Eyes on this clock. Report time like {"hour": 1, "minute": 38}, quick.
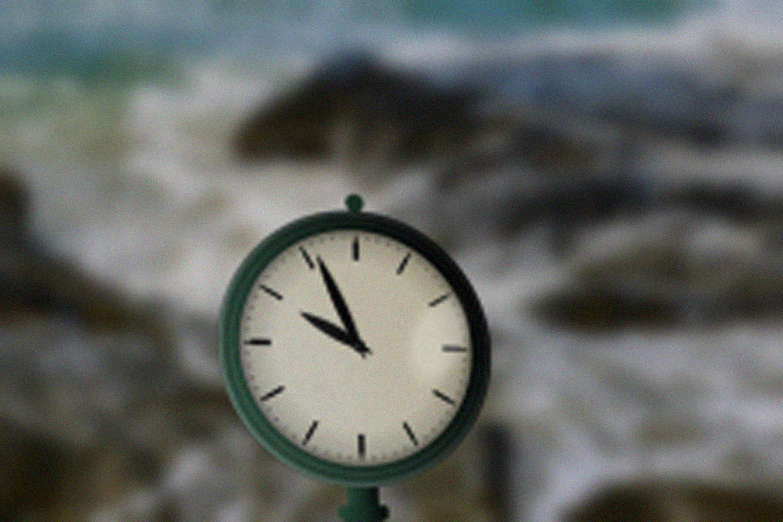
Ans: {"hour": 9, "minute": 56}
